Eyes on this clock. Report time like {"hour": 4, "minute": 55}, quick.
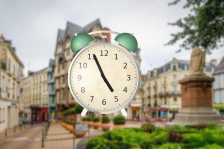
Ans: {"hour": 4, "minute": 56}
